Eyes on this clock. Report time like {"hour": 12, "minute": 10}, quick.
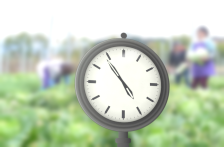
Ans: {"hour": 4, "minute": 54}
